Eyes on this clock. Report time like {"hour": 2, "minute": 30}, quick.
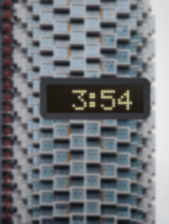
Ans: {"hour": 3, "minute": 54}
